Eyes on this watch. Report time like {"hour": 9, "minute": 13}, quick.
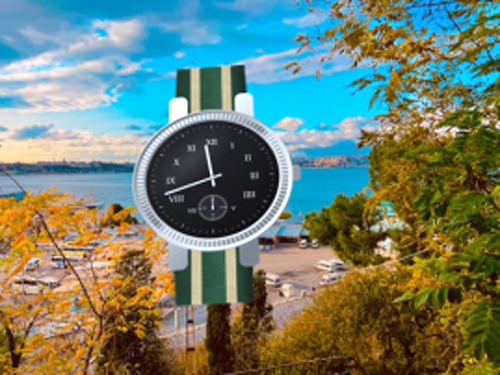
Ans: {"hour": 11, "minute": 42}
